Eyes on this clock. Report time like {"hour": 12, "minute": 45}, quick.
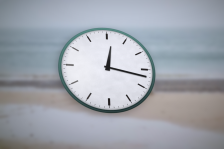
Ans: {"hour": 12, "minute": 17}
